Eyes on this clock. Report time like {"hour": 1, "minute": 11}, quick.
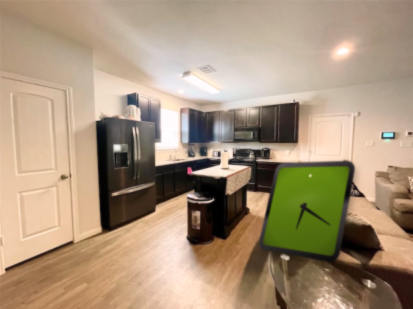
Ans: {"hour": 6, "minute": 19}
